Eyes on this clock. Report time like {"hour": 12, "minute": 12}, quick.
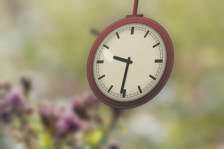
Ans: {"hour": 9, "minute": 31}
